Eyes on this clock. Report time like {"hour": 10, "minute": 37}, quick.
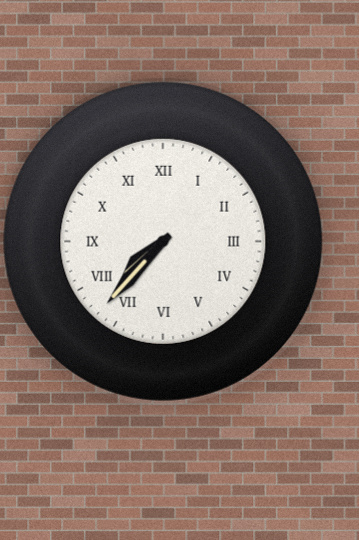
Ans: {"hour": 7, "minute": 37}
